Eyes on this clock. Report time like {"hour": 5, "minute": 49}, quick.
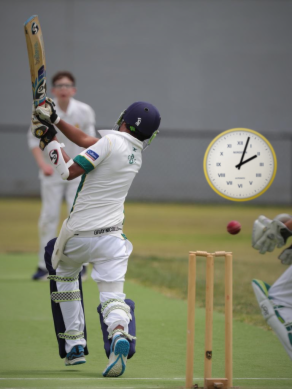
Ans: {"hour": 2, "minute": 3}
